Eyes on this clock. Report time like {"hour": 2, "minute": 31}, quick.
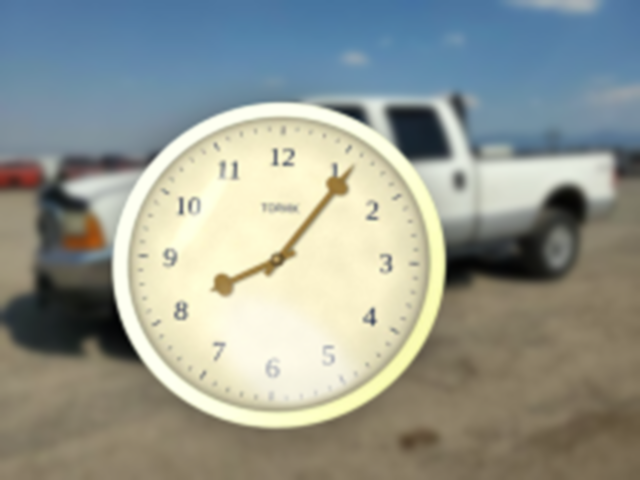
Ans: {"hour": 8, "minute": 6}
